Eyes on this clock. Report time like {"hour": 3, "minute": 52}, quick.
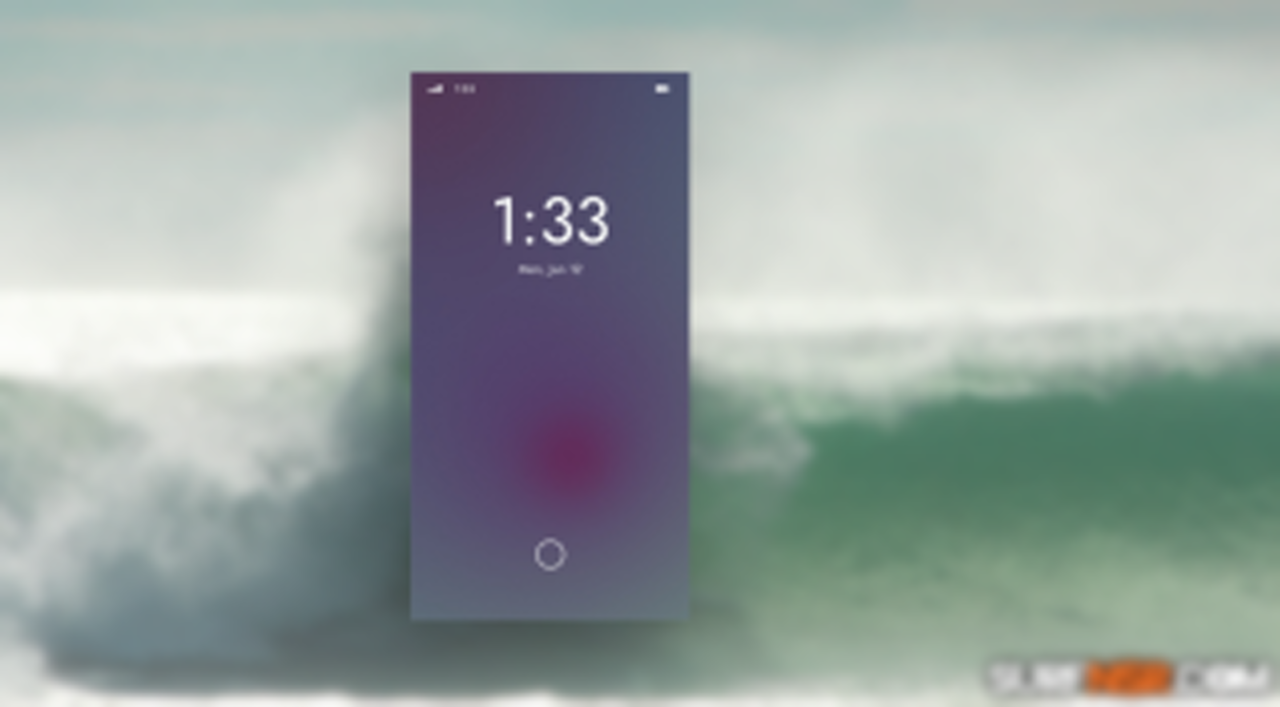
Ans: {"hour": 1, "minute": 33}
